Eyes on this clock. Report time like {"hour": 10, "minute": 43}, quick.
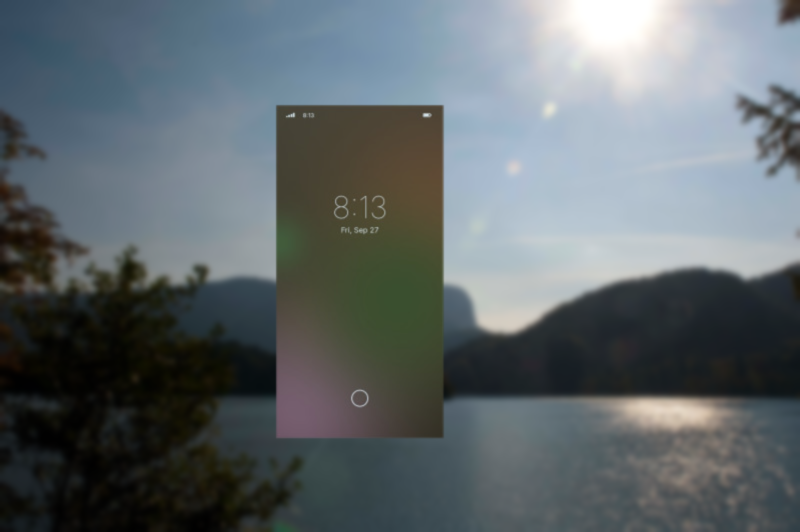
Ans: {"hour": 8, "minute": 13}
